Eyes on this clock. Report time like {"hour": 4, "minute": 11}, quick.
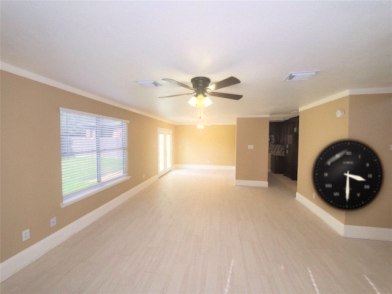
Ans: {"hour": 3, "minute": 30}
